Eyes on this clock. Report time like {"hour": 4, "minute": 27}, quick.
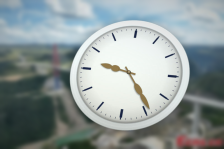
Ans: {"hour": 9, "minute": 24}
